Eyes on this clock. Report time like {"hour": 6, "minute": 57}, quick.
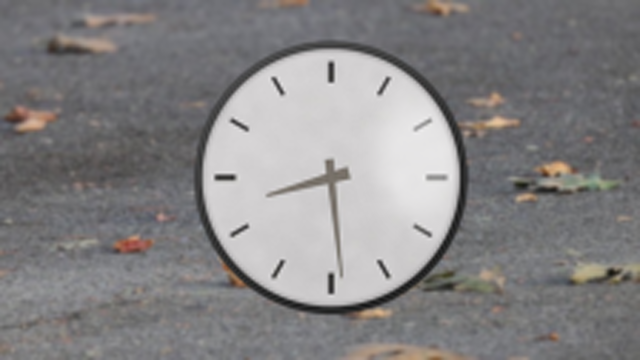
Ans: {"hour": 8, "minute": 29}
